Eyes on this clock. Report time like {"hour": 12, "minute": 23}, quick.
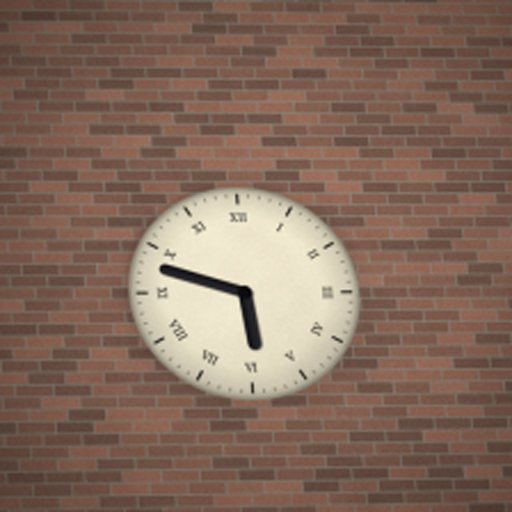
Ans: {"hour": 5, "minute": 48}
